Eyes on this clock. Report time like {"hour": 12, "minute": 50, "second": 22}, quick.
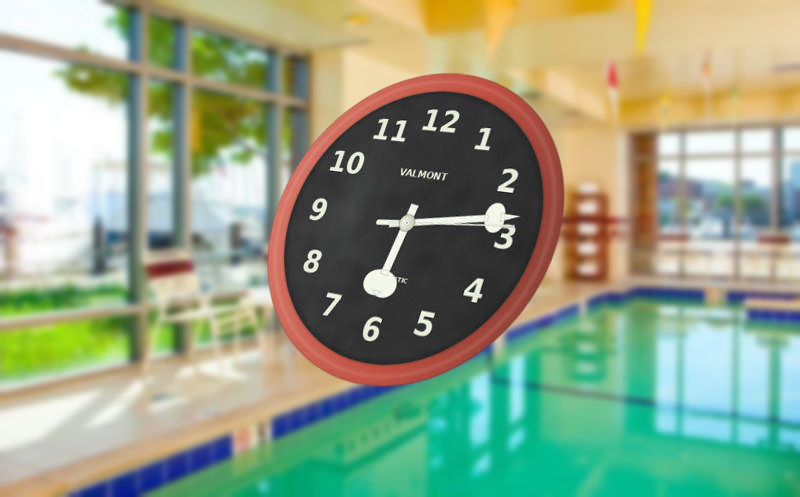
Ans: {"hour": 6, "minute": 13, "second": 14}
